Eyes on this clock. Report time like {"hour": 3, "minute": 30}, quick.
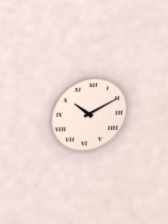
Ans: {"hour": 10, "minute": 10}
